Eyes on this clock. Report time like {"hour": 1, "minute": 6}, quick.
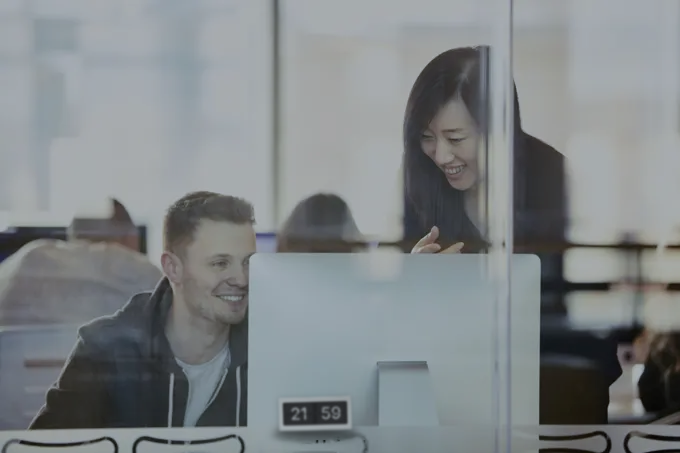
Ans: {"hour": 21, "minute": 59}
